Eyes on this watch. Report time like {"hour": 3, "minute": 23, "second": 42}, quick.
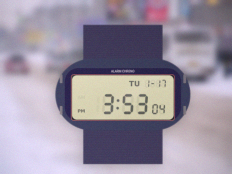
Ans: {"hour": 3, "minute": 53, "second": 4}
